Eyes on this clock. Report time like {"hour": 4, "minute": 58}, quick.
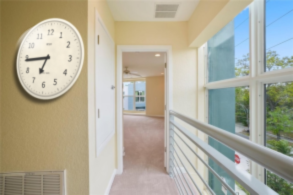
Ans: {"hour": 6, "minute": 44}
